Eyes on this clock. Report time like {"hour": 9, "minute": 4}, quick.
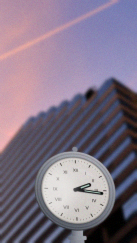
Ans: {"hour": 2, "minute": 16}
